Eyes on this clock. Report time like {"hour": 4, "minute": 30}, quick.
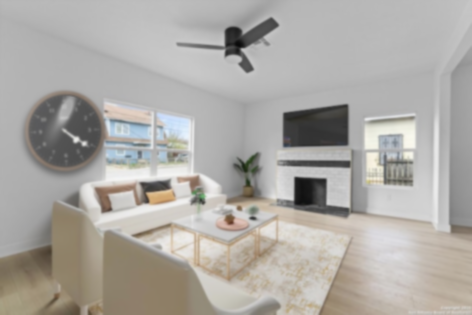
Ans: {"hour": 4, "minute": 21}
